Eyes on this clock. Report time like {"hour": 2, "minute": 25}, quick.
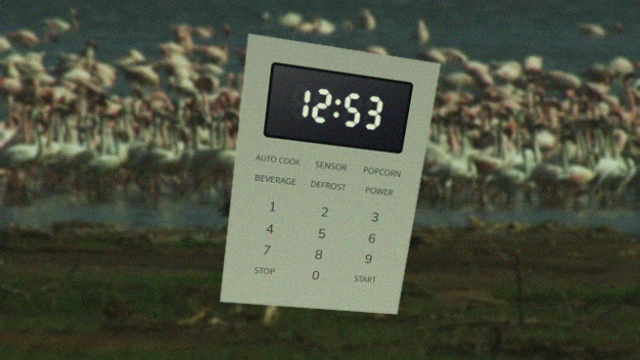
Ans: {"hour": 12, "minute": 53}
